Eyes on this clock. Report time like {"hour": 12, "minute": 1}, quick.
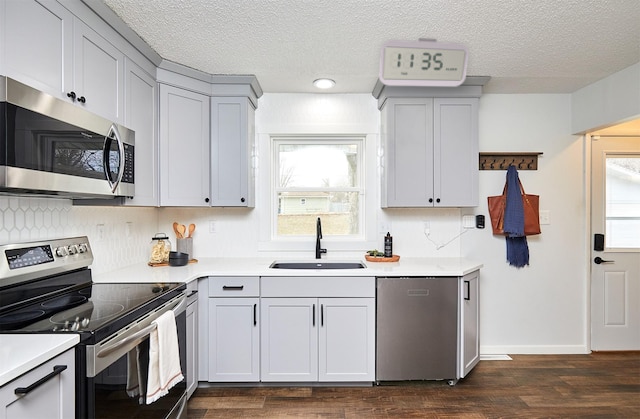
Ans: {"hour": 11, "minute": 35}
